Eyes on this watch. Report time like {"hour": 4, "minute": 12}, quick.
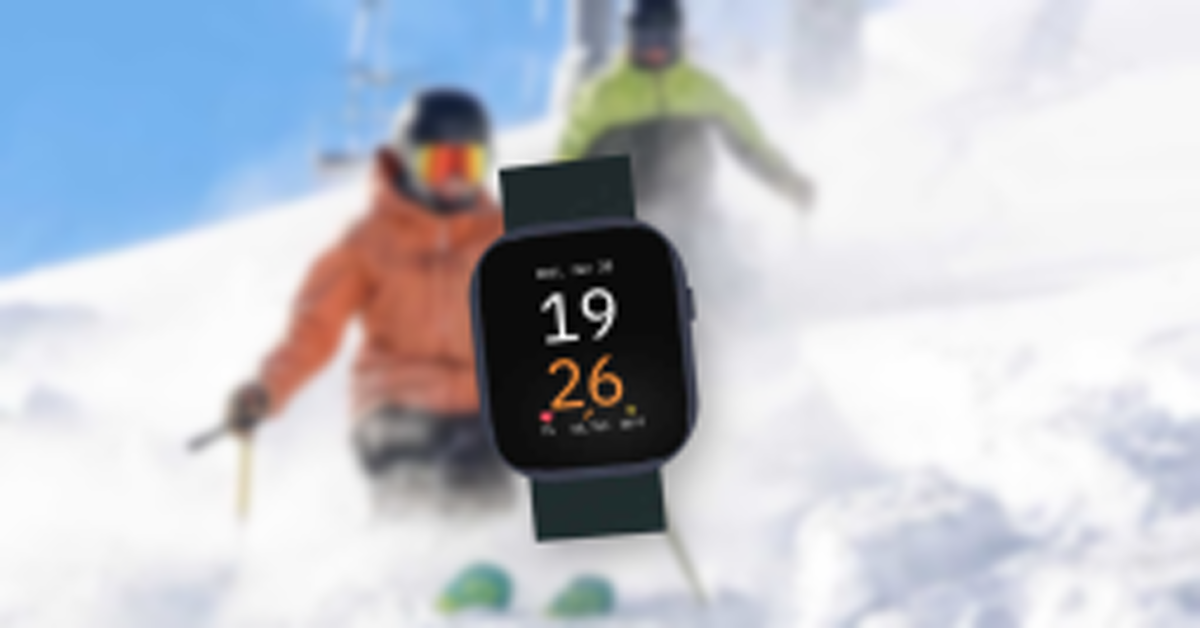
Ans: {"hour": 19, "minute": 26}
